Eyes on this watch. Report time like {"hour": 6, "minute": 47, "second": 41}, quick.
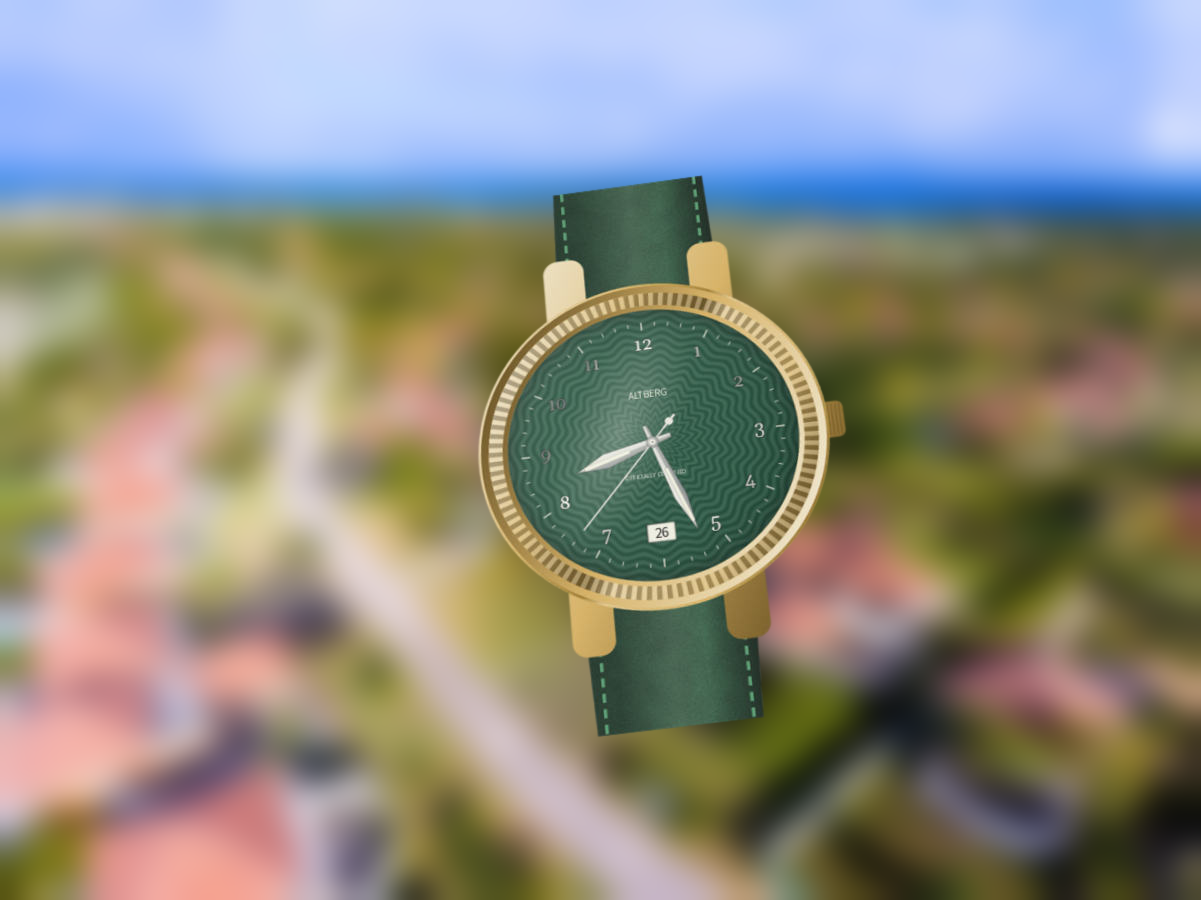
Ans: {"hour": 8, "minute": 26, "second": 37}
